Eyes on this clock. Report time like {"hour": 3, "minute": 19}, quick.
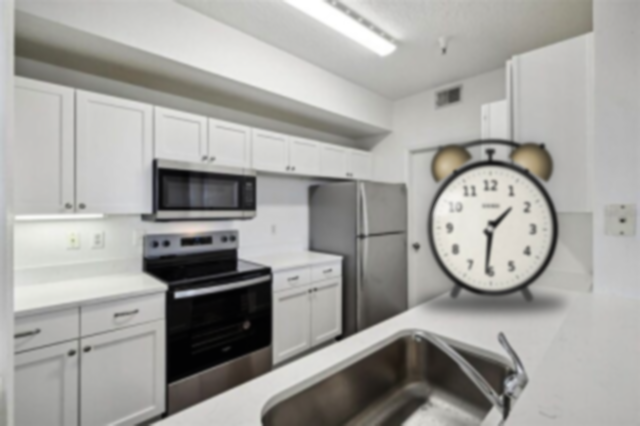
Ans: {"hour": 1, "minute": 31}
